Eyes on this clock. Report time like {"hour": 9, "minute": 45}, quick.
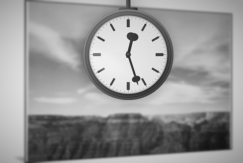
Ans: {"hour": 12, "minute": 27}
